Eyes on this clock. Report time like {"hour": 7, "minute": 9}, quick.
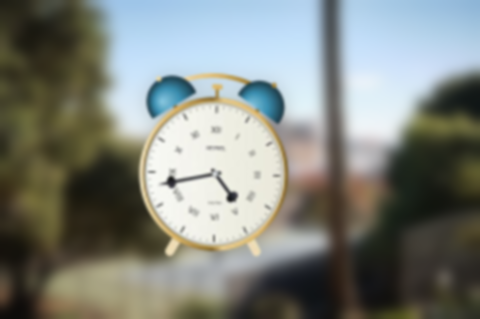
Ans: {"hour": 4, "minute": 43}
